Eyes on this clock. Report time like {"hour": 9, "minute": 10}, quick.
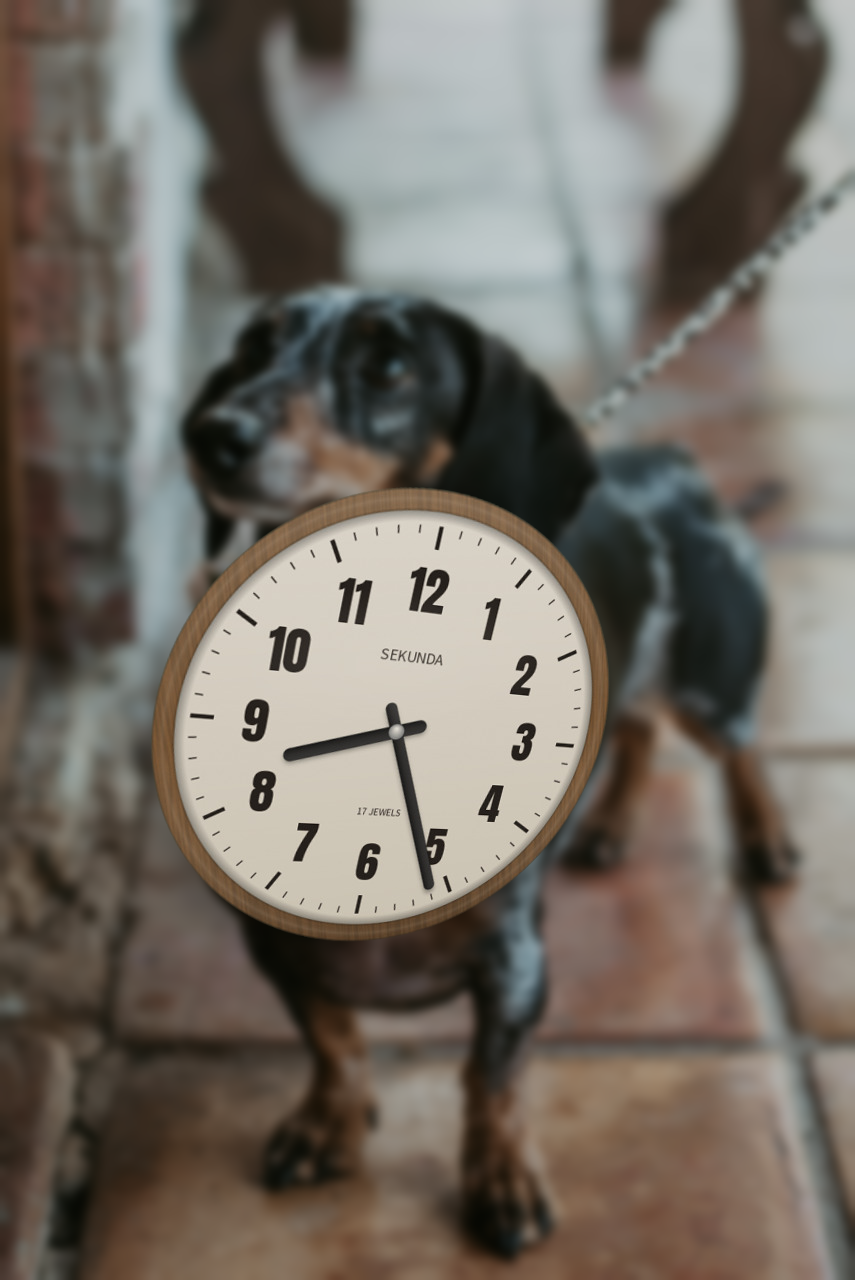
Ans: {"hour": 8, "minute": 26}
